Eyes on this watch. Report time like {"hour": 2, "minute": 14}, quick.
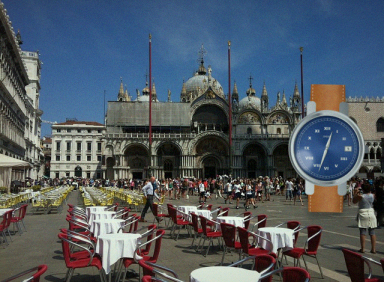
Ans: {"hour": 12, "minute": 33}
